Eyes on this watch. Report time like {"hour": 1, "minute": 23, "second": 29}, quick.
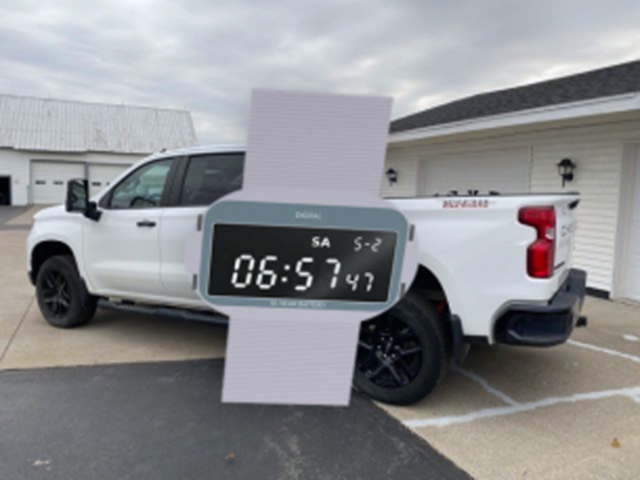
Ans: {"hour": 6, "minute": 57, "second": 47}
